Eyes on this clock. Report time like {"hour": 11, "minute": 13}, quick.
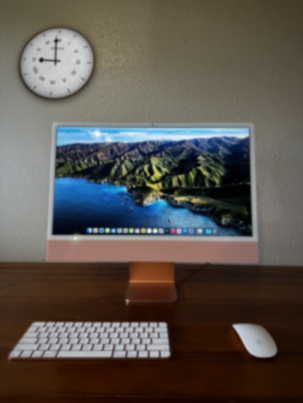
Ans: {"hour": 8, "minute": 59}
